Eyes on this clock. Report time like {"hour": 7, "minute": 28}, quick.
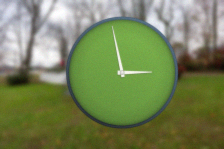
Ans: {"hour": 2, "minute": 58}
